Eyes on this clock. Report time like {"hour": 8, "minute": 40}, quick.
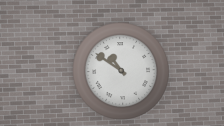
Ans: {"hour": 10, "minute": 51}
